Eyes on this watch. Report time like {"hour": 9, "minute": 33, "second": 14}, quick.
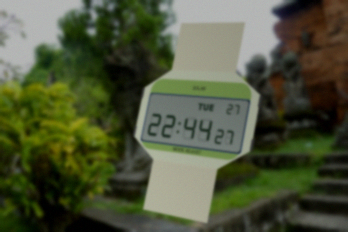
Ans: {"hour": 22, "minute": 44, "second": 27}
